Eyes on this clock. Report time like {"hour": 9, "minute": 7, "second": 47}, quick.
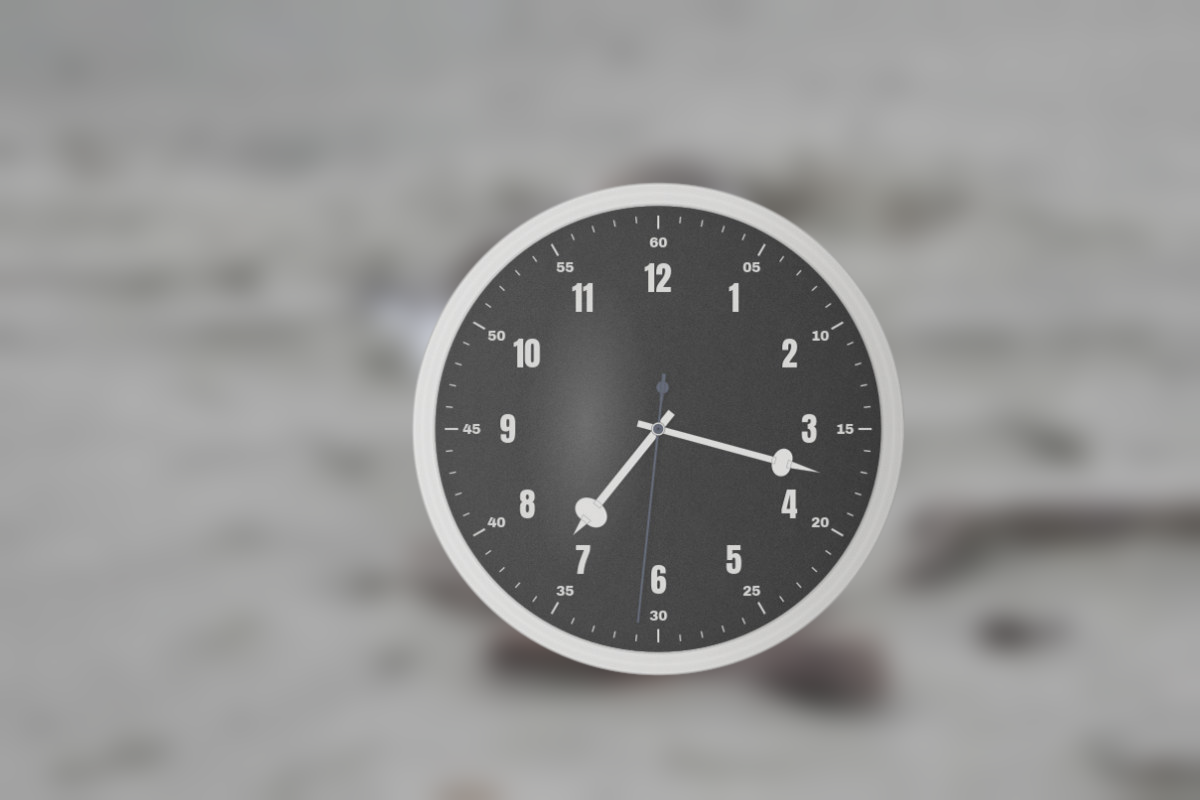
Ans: {"hour": 7, "minute": 17, "second": 31}
